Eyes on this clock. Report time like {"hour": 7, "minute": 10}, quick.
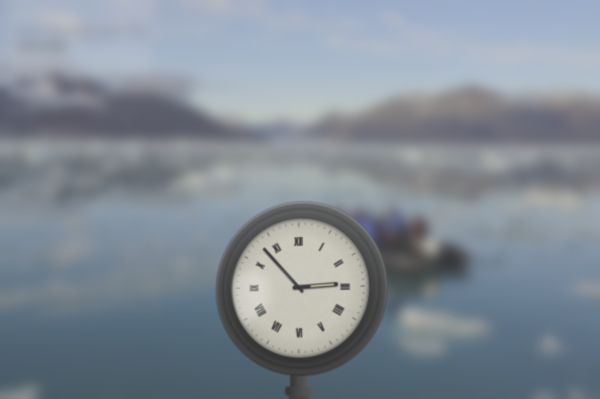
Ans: {"hour": 2, "minute": 53}
